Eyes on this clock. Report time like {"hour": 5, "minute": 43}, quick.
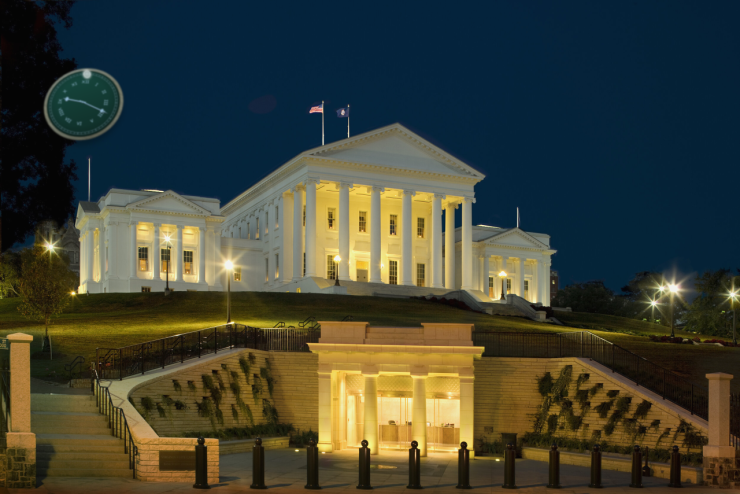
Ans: {"hour": 9, "minute": 19}
